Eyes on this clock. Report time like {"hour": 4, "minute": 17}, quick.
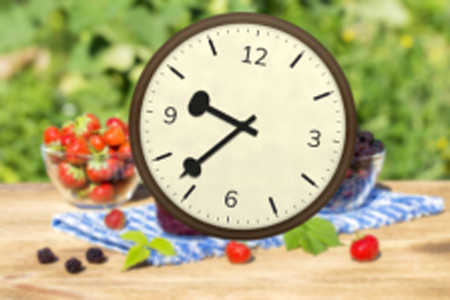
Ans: {"hour": 9, "minute": 37}
